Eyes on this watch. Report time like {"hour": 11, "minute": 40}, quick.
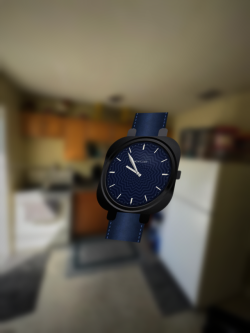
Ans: {"hour": 9, "minute": 54}
